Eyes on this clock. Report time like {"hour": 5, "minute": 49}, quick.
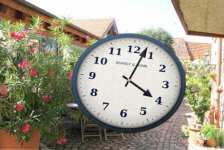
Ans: {"hour": 4, "minute": 3}
